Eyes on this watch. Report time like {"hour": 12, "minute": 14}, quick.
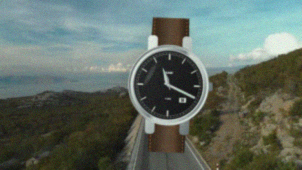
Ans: {"hour": 11, "minute": 19}
